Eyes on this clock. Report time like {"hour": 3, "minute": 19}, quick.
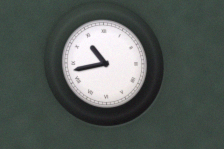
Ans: {"hour": 10, "minute": 43}
